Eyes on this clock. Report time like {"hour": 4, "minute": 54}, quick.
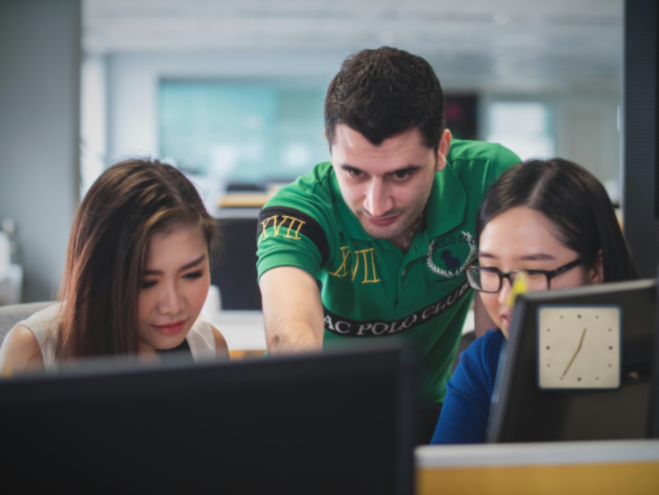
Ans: {"hour": 12, "minute": 35}
